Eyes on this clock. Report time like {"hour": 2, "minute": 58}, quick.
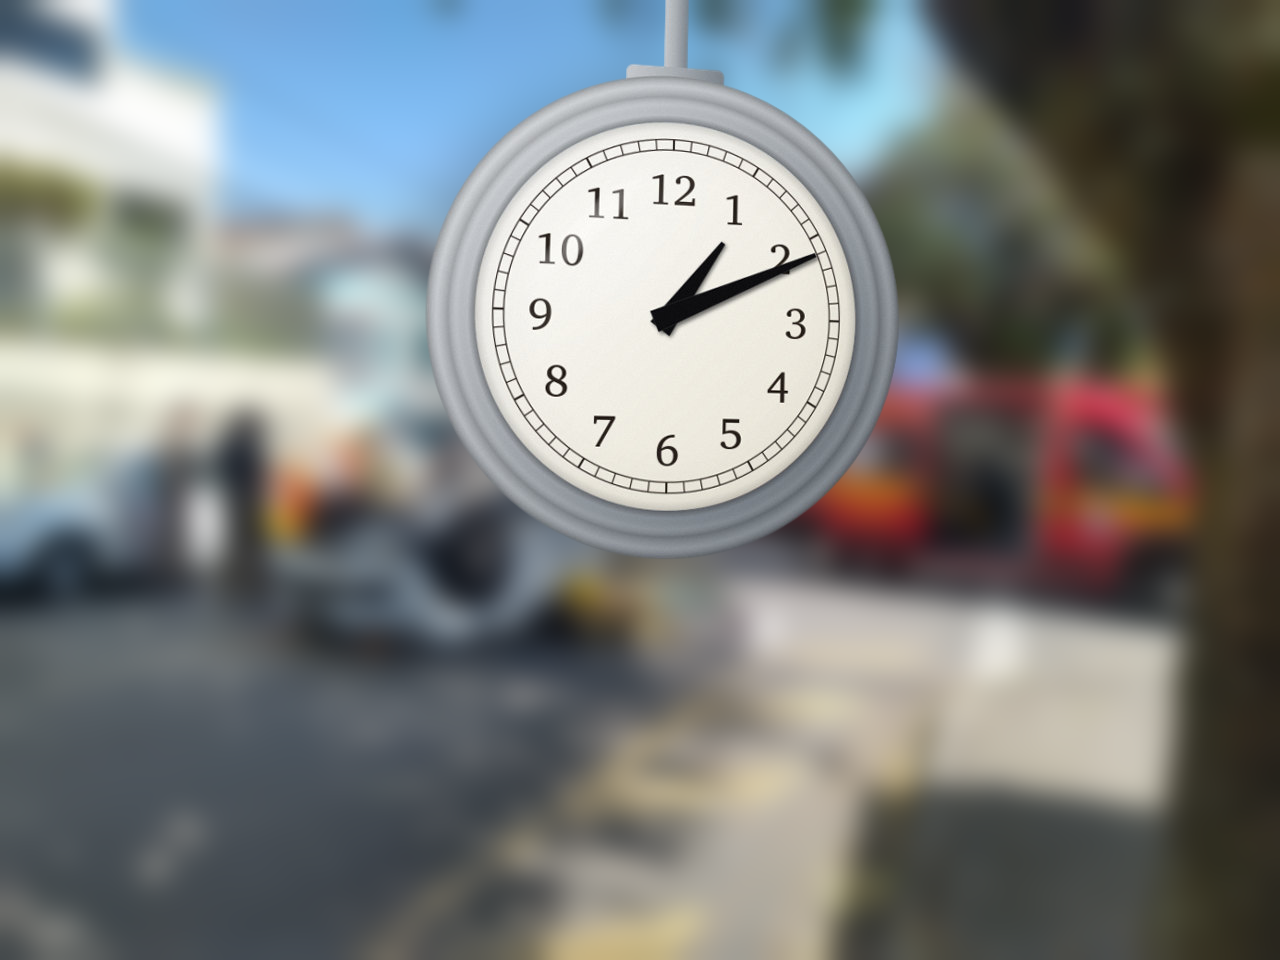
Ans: {"hour": 1, "minute": 11}
